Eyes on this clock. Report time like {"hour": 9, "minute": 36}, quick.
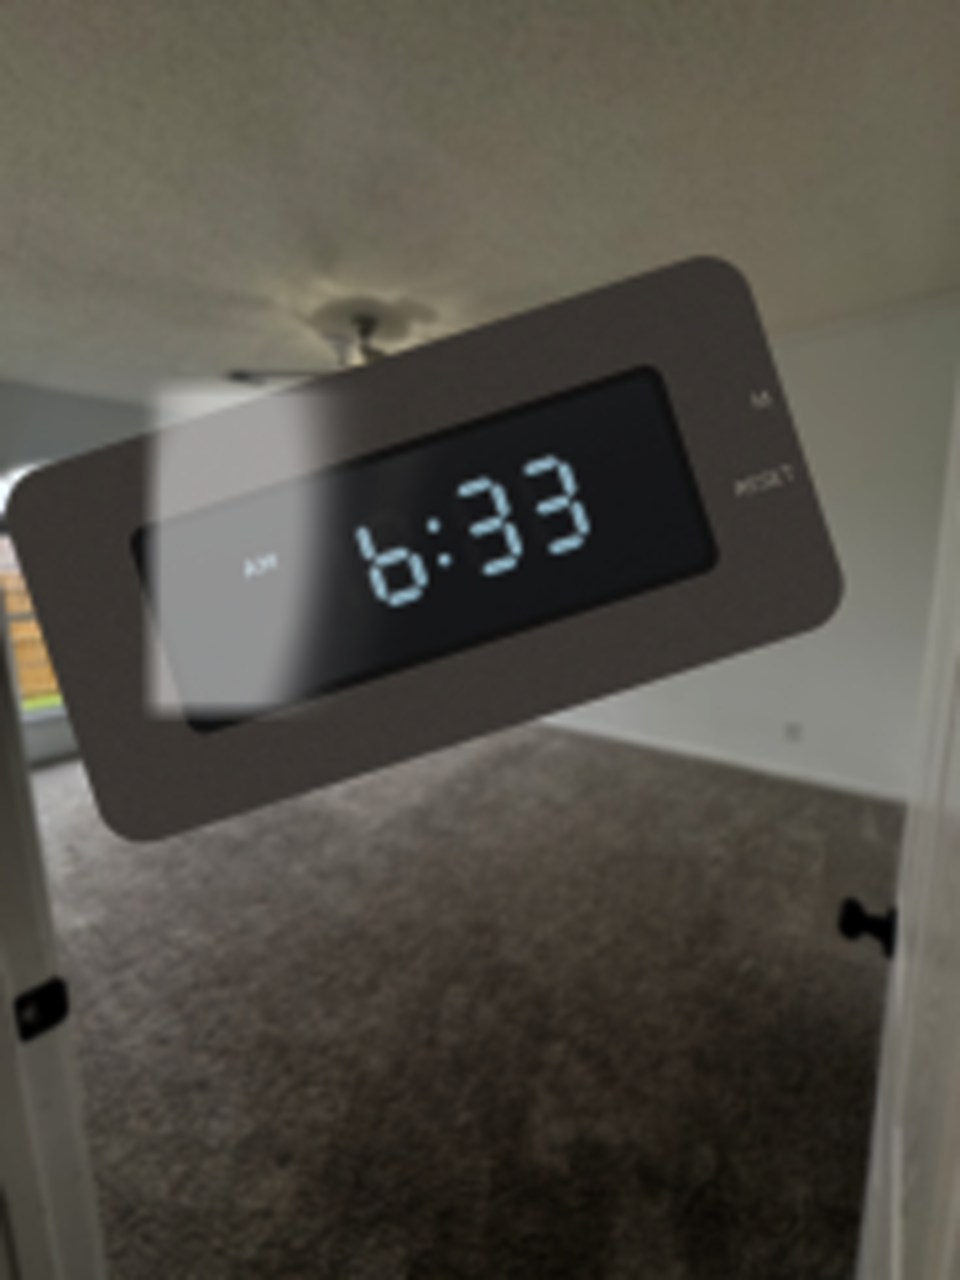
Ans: {"hour": 6, "minute": 33}
